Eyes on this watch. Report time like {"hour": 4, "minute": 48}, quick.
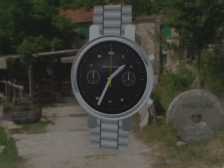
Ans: {"hour": 1, "minute": 34}
